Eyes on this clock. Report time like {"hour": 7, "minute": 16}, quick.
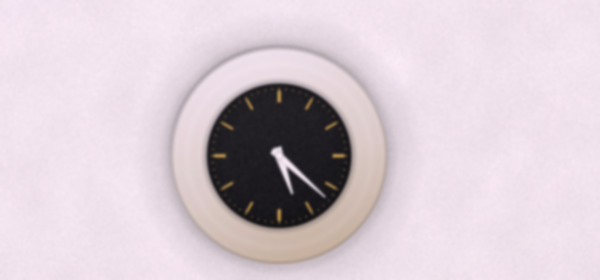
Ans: {"hour": 5, "minute": 22}
